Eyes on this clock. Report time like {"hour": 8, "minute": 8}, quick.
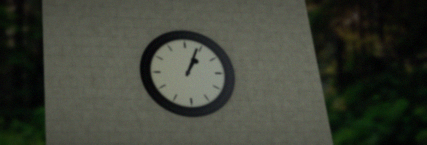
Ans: {"hour": 1, "minute": 4}
